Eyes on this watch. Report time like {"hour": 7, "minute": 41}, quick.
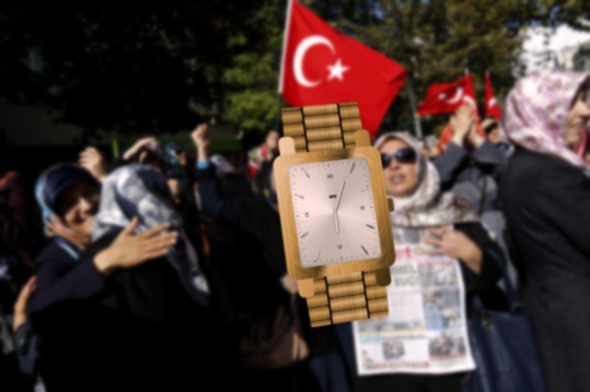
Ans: {"hour": 6, "minute": 4}
